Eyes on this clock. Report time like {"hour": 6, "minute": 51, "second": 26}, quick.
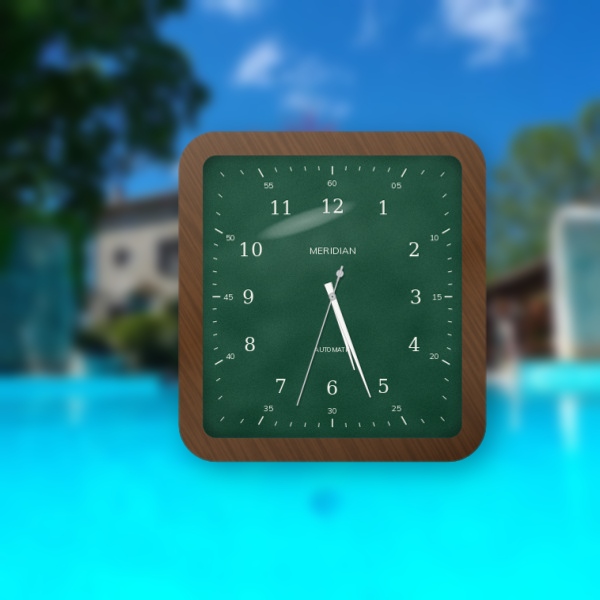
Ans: {"hour": 5, "minute": 26, "second": 33}
